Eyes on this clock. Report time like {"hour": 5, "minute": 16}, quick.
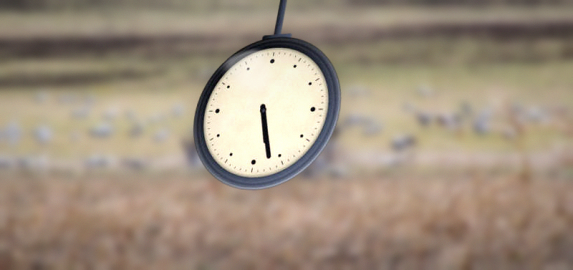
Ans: {"hour": 5, "minute": 27}
